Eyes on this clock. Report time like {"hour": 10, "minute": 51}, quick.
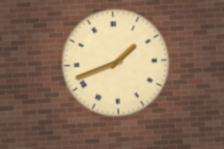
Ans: {"hour": 1, "minute": 42}
